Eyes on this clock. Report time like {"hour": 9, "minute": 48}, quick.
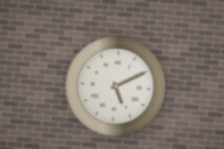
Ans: {"hour": 5, "minute": 10}
